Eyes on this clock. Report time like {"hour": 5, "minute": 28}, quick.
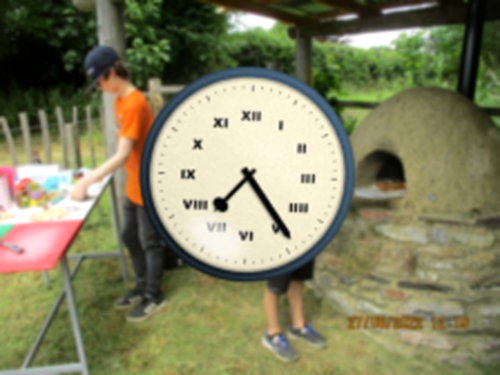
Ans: {"hour": 7, "minute": 24}
